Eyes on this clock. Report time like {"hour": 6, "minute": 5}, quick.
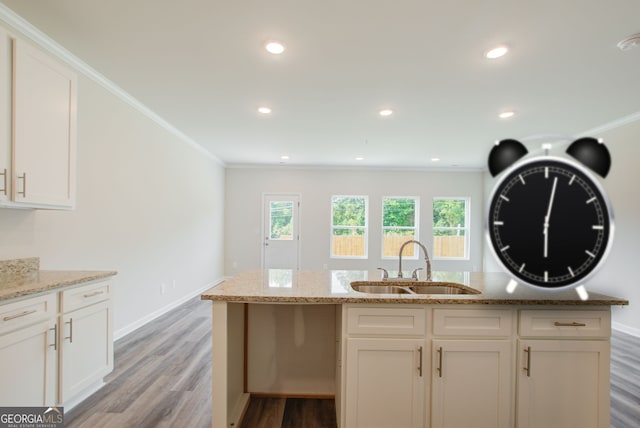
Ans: {"hour": 6, "minute": 2}
